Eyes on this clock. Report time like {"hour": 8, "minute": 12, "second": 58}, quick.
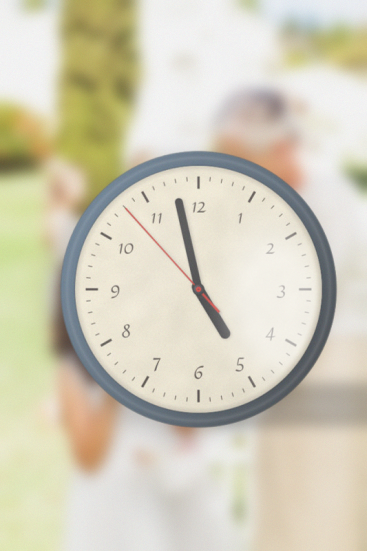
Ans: {"hour": 4, "minute": 57, "second": 53}
